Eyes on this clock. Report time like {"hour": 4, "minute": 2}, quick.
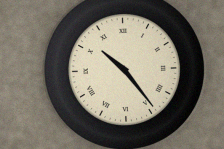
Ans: {"hour": 10, "minute": 24}
